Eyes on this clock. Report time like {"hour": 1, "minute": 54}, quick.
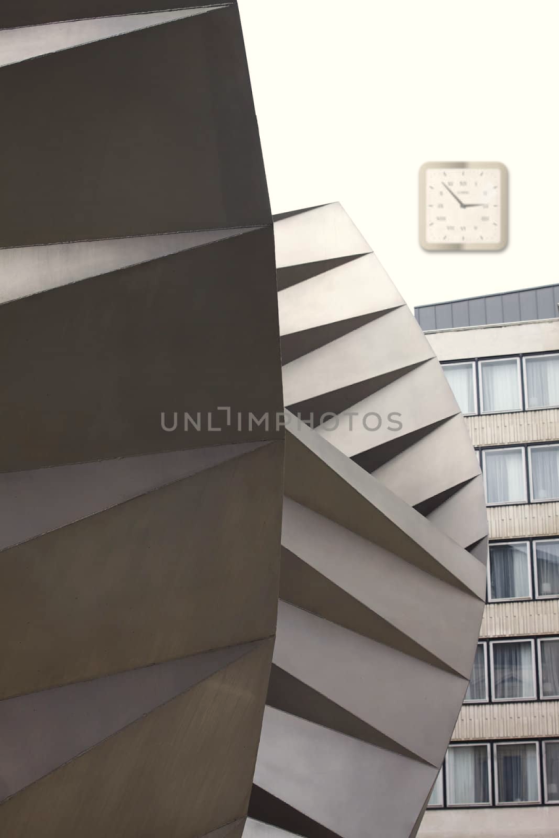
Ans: {"hour": 2, "minute": 53}
